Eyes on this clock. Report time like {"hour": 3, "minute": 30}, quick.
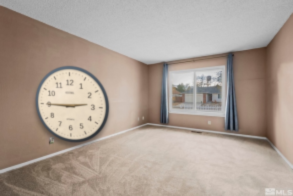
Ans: {"hour": 2, "minute": 45}
